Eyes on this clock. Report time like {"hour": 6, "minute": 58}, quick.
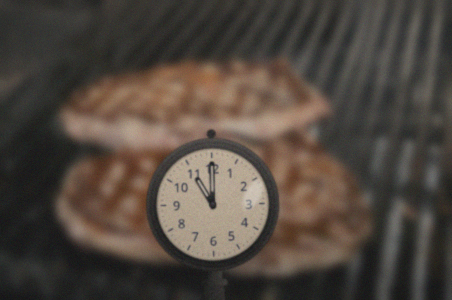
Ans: {"hour": 11, "minute": 0}
